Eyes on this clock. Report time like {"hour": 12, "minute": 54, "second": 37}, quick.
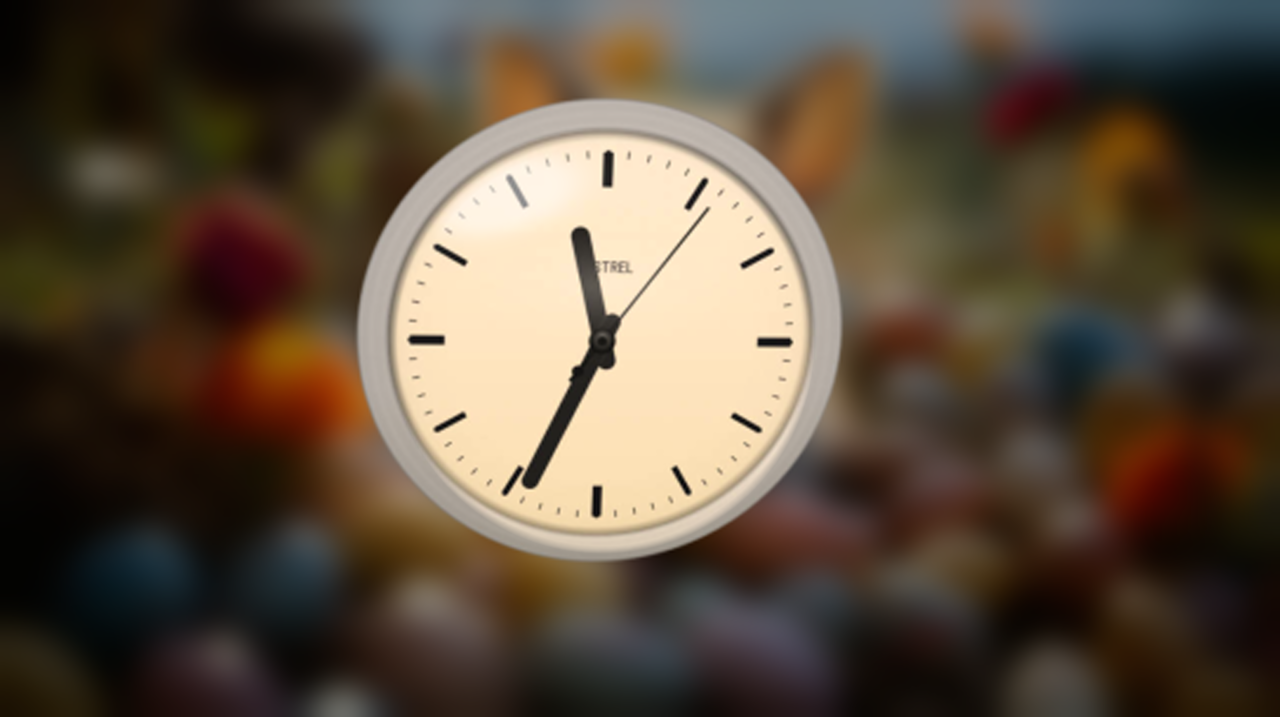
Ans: {"hour": 11, "minute": 34, "second": 6}
